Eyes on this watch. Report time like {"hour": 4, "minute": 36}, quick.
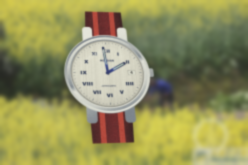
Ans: {"hour": 1, "minute": 59}
